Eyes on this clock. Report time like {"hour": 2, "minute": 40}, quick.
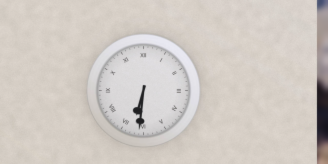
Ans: {"hour": 6, "minute": 31}
